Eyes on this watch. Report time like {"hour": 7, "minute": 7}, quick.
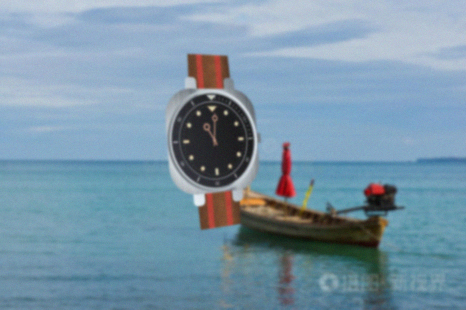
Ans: {"hour": 11, "minute": 1}
